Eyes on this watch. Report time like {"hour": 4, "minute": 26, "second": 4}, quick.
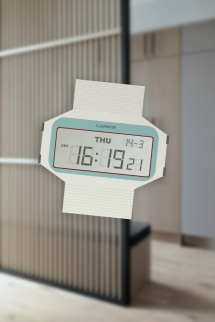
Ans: {"hour": 16, "minute": 19, "second": 21}
